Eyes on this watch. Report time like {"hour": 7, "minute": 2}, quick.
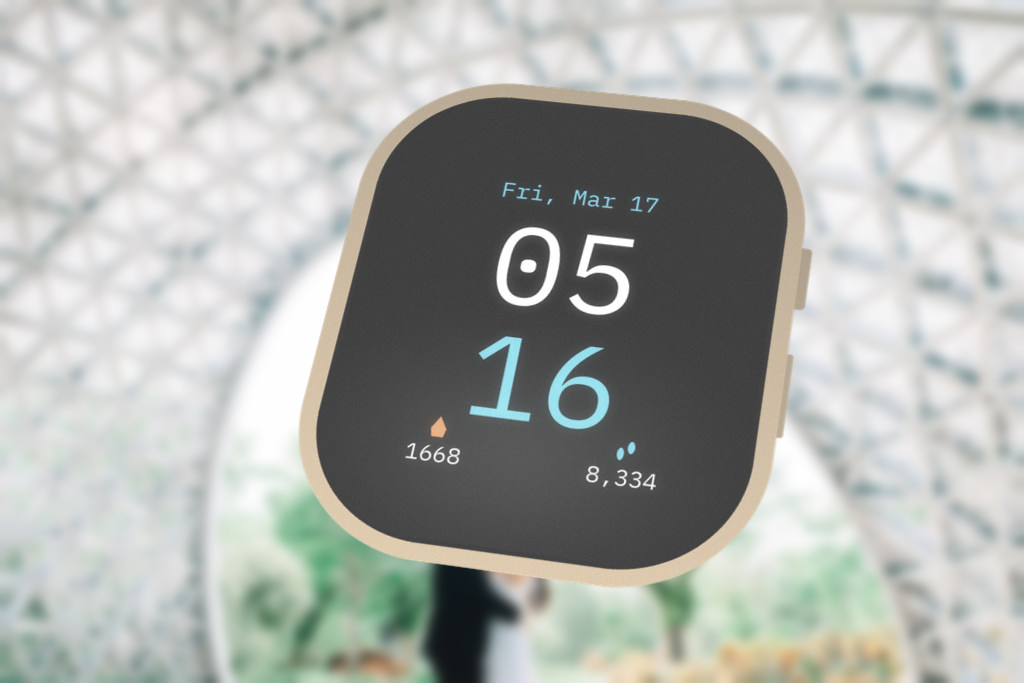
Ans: {"hour": 5, "minute": 16}
